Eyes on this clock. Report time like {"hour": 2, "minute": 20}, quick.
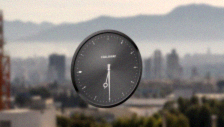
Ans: {"hour": 6, "minute": 30}
